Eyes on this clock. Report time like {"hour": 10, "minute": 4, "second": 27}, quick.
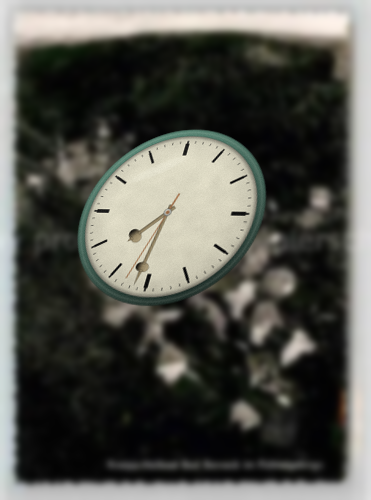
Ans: {"hour": 7, "minute": 31, "second": 33}
